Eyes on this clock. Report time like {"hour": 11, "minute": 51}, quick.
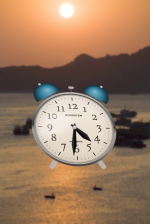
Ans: {"hour": 4, "minute": 31}
